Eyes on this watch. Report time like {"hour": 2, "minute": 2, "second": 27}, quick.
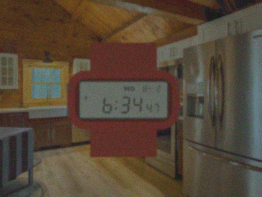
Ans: {"hour": 6, "minute": 34, "second": 47}
